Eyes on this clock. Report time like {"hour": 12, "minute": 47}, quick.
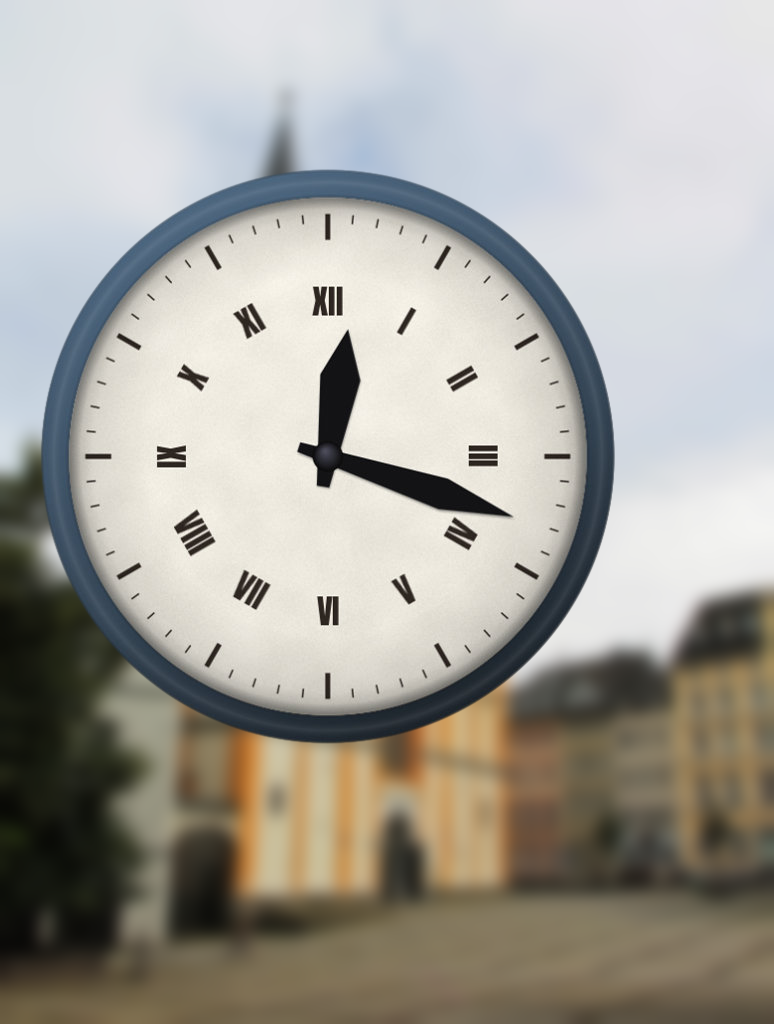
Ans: {"hour": 12, "minute": 18}
